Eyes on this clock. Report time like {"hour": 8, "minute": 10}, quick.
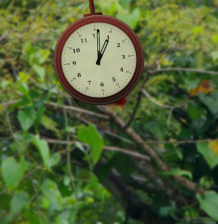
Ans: {"hour": 1, "minute": 1}
